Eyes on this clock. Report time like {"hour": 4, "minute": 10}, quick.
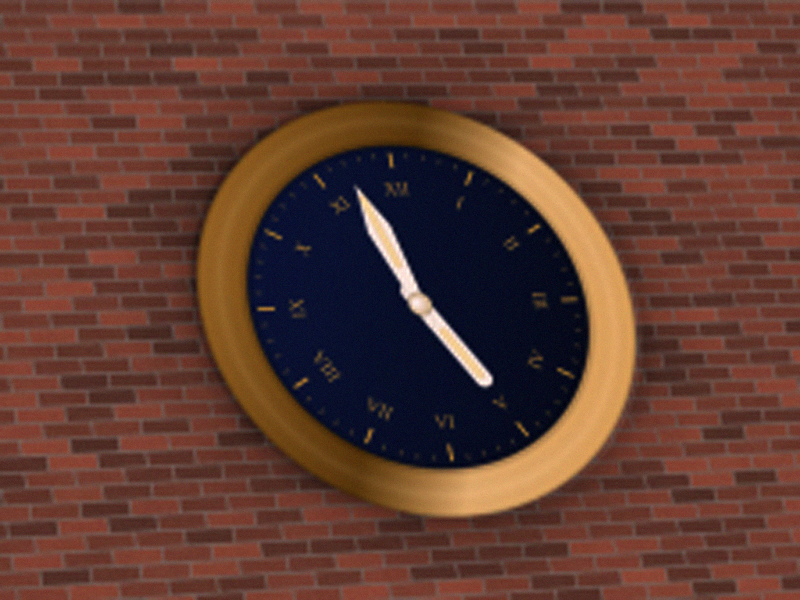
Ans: {"hour": 4, "minute": 57}
